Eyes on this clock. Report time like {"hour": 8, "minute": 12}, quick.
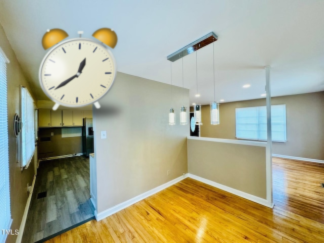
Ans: {"hour": 12, "minute": 39}
